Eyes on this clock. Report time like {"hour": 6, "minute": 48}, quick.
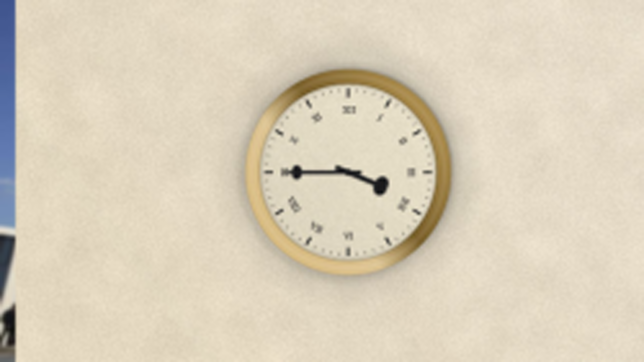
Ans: {"hour": 3, "minute": 45}
